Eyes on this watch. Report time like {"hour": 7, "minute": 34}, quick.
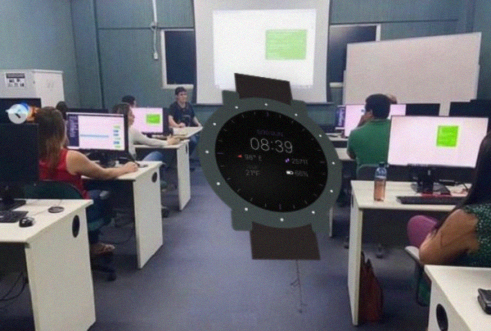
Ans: {"hour": 8, "minute": 39}
